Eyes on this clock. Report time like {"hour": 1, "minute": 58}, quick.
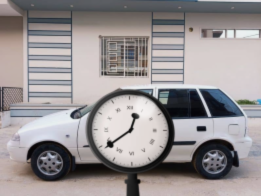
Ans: {"hour": 12, "minute": 39}
